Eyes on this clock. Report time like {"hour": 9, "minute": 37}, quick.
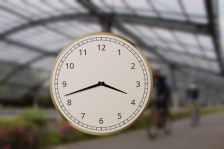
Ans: {"hour": 3, "minute": 42}
